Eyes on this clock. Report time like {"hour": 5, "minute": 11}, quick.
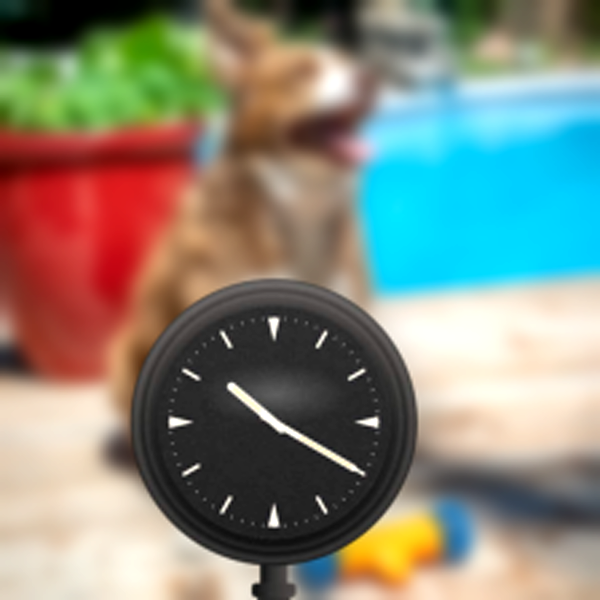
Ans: {"hour": 10, "minute": 20}
